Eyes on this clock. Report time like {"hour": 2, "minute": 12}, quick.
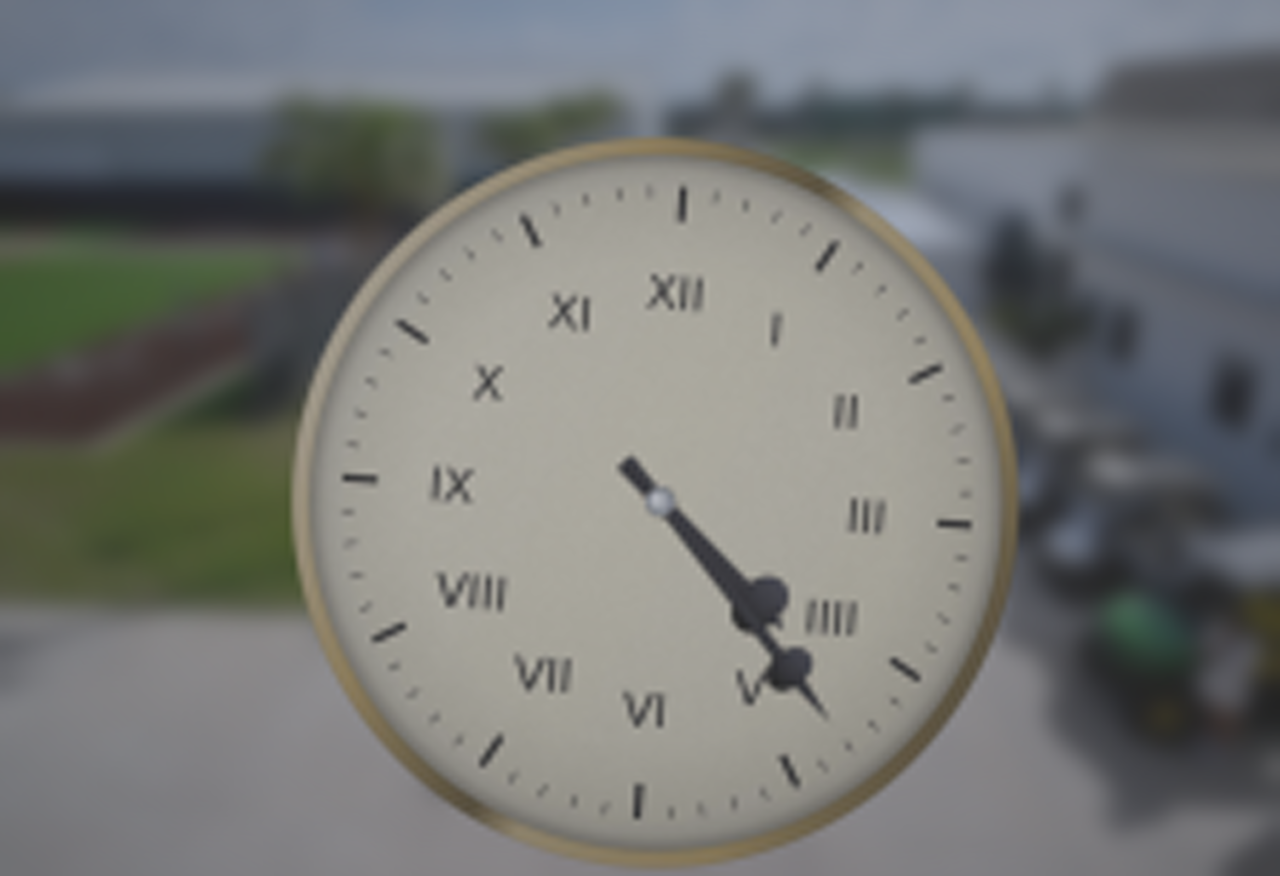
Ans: {"hour": 4, "minute": 23}
